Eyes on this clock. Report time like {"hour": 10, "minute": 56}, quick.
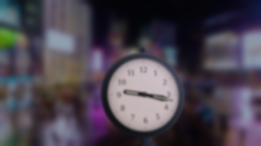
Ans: {"hour": 9, "minute": 17}
